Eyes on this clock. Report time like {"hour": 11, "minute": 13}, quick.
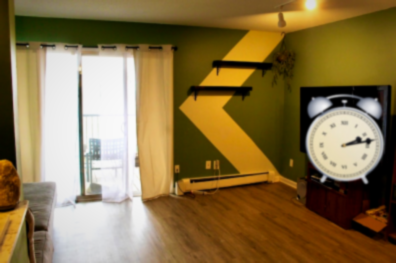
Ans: {"hour": 2, "minute": 13}
